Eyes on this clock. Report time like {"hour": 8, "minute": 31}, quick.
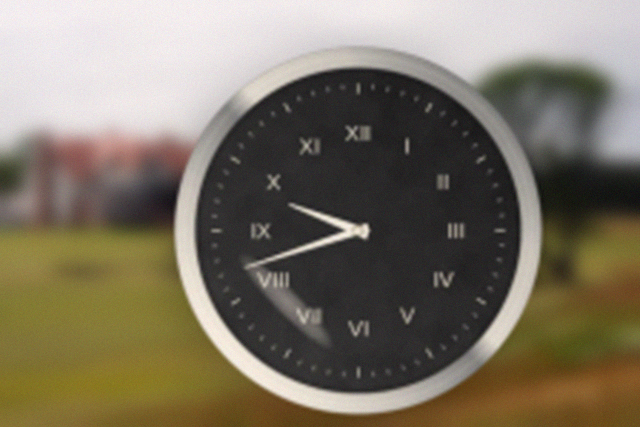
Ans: {"hour": 9, "minute": 42}
